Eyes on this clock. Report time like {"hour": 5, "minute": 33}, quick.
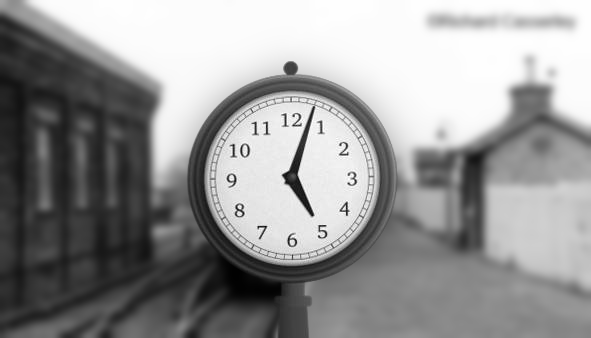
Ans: {"hour": 5, "minute": 3}
